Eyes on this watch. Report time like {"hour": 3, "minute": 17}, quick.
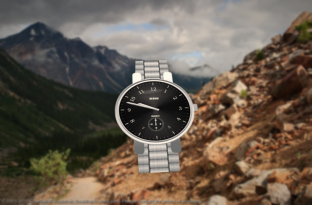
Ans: {"hour": 9, "minute": 48}
